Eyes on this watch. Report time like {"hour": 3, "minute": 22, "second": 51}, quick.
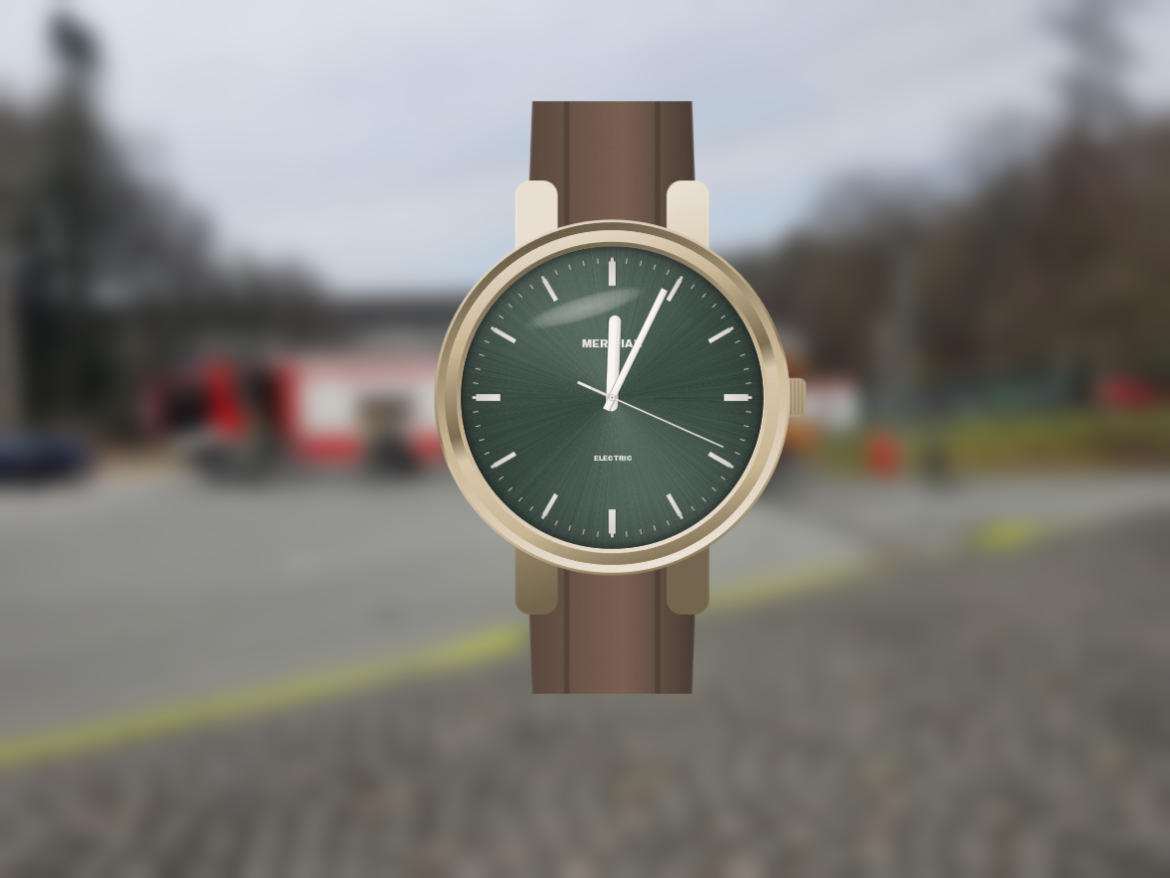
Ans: {"hour": 12, "minute": 4, "second": 19}
